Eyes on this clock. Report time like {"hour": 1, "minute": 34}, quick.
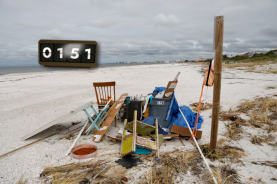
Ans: {"hour": 1, "minute": 51}
